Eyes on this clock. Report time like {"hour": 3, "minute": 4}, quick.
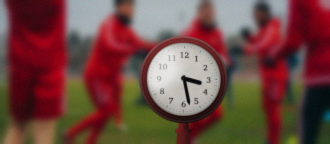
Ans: {"hour": 3, "minute": 28}
